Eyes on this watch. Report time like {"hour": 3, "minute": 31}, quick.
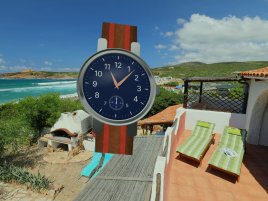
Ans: {"hour": 11, "minute": 7}
